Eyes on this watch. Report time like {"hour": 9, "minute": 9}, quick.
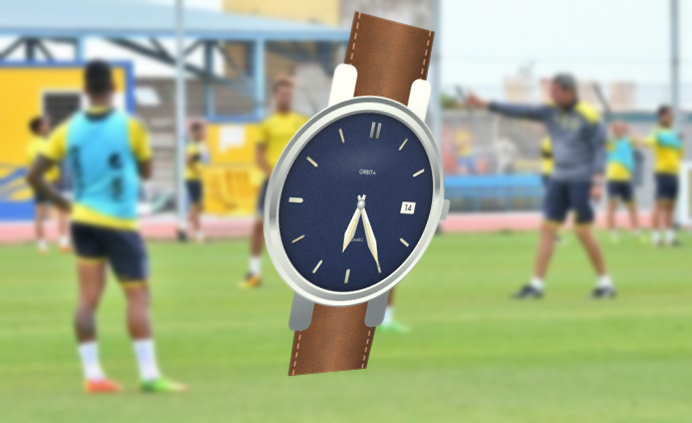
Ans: {"hour": 6, "minute": 25}
